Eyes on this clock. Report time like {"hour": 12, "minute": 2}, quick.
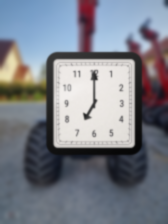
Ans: {"hour": 7, "minute": 0}
